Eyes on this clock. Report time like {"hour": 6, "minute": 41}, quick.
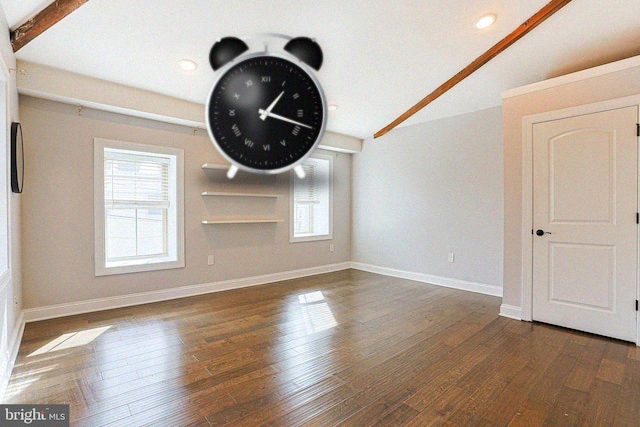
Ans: {"hour": 1, "minute": 18}
